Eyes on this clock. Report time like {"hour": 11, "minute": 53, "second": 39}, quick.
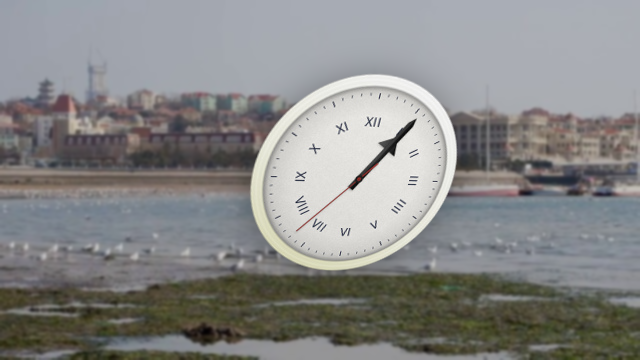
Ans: {"hour": 1, "minute": 5, "second": 37}
